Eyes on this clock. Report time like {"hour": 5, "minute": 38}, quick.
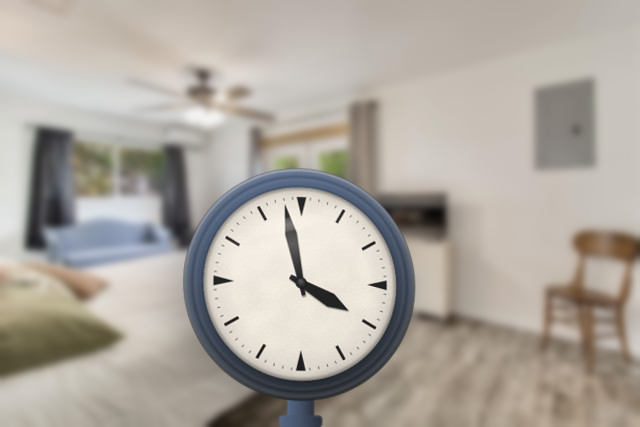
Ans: {"hour": 3, "minute": 58}
